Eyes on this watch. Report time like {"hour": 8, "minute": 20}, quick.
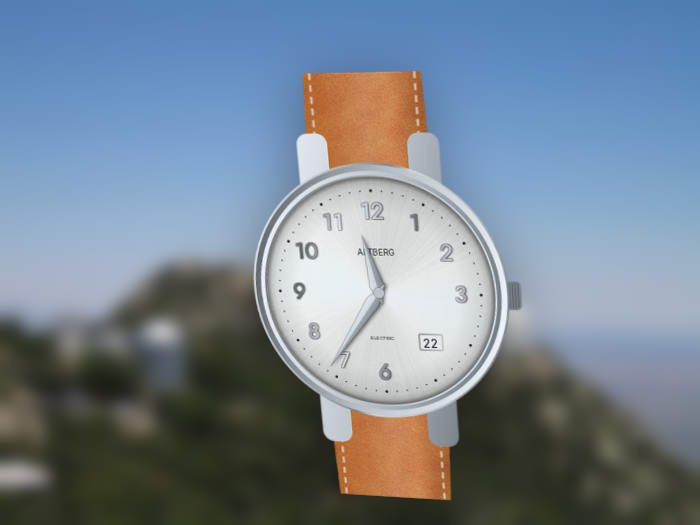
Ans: {"hour": 11, "minute": 36}
